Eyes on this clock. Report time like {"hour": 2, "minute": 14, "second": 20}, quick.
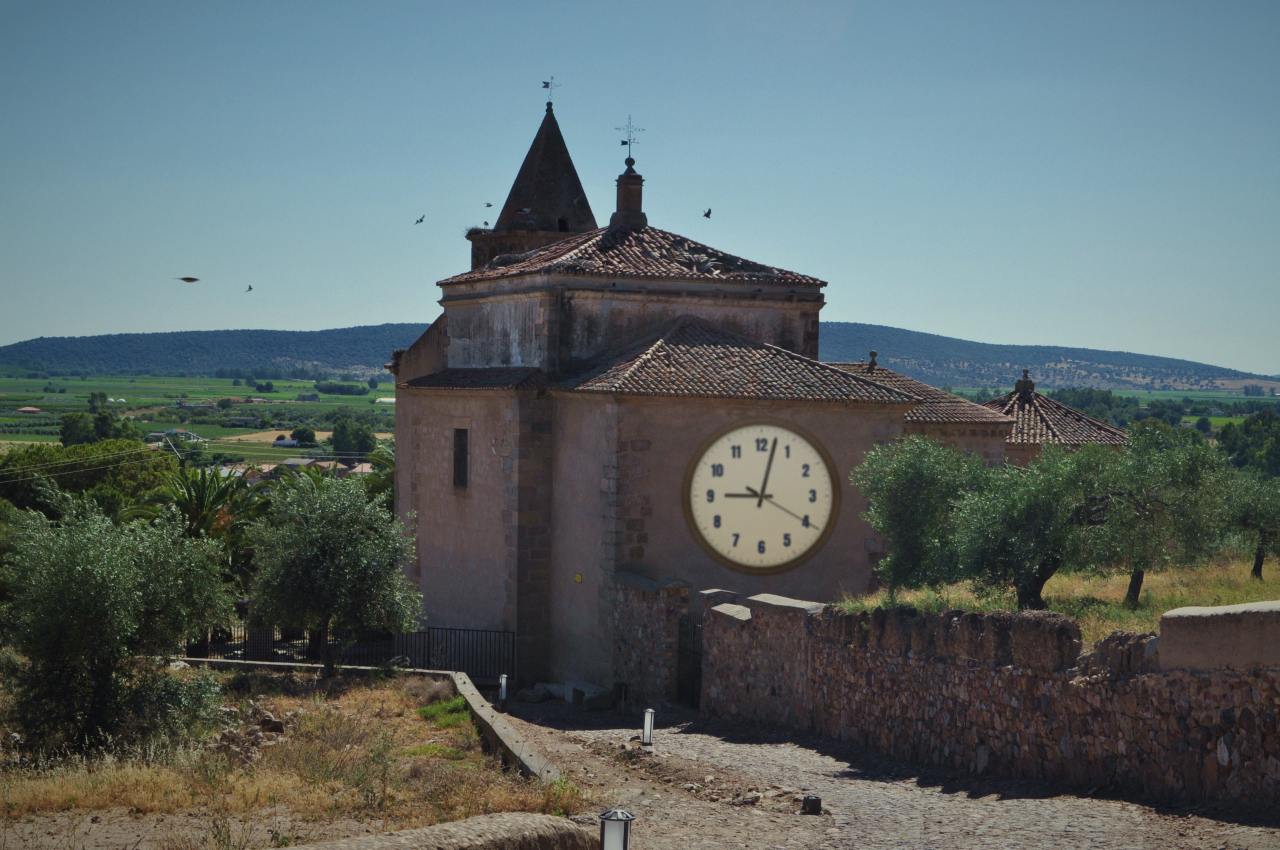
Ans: {"hour": 9, "minute": 2, "second": 20}
